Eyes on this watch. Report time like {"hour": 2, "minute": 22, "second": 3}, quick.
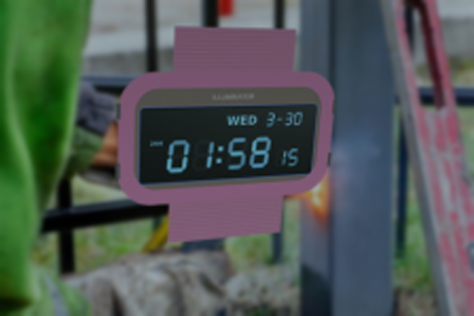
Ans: {"hour": 1, "minute": 58, "second": 15}
